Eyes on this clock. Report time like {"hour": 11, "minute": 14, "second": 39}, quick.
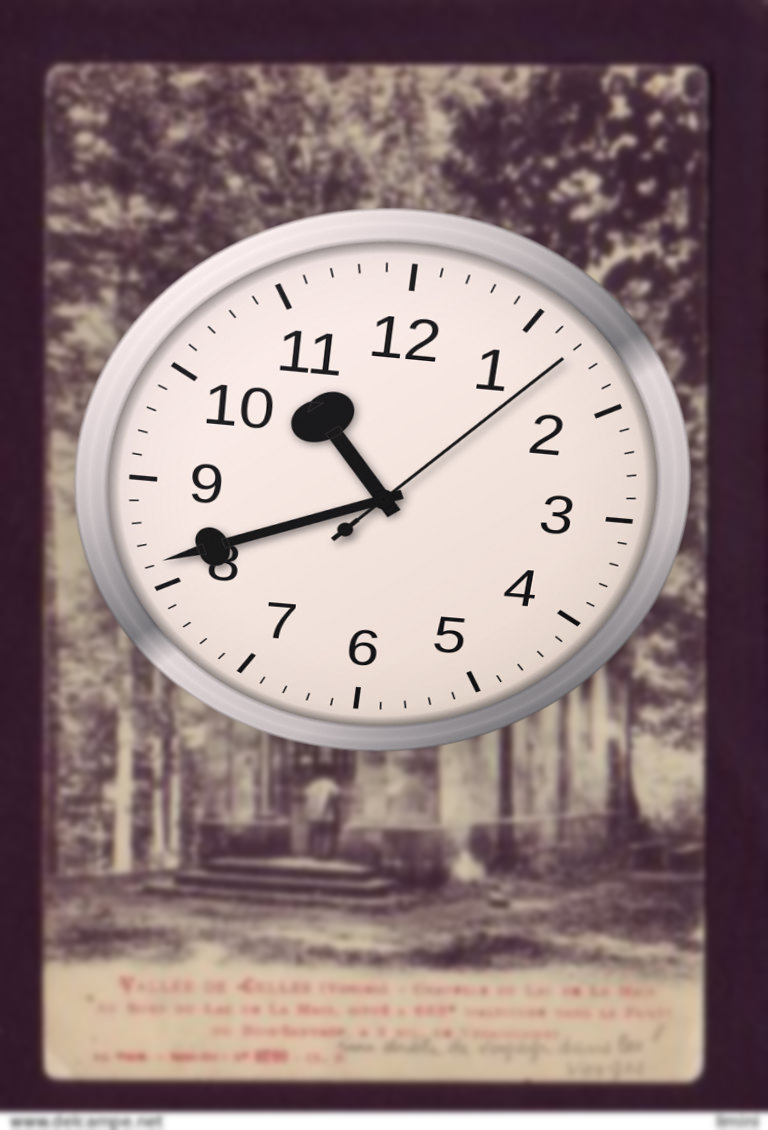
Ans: {"hour": 10, "minute": 41, "second": 7}
